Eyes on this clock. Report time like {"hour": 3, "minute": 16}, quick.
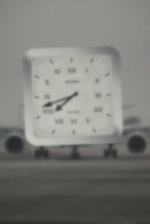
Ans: {"hour": 7, "minute": 42}
